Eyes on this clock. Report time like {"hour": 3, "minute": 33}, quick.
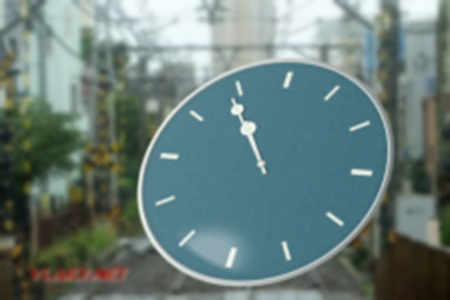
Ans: {"hour": 10, "minute": 54}
